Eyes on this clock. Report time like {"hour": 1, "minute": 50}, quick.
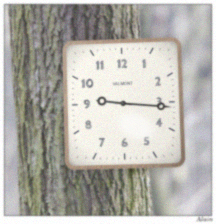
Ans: {"hour": 9, "minute": 16}
